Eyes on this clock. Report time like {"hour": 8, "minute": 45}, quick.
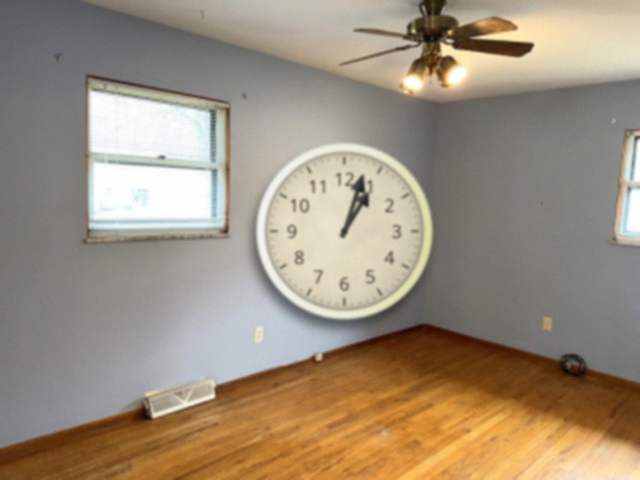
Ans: {"hour": 1, "minute": 3}
